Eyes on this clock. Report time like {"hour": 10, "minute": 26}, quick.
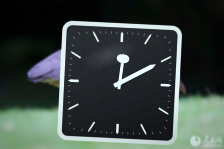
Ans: {"hour": 12, "minute": 10}
